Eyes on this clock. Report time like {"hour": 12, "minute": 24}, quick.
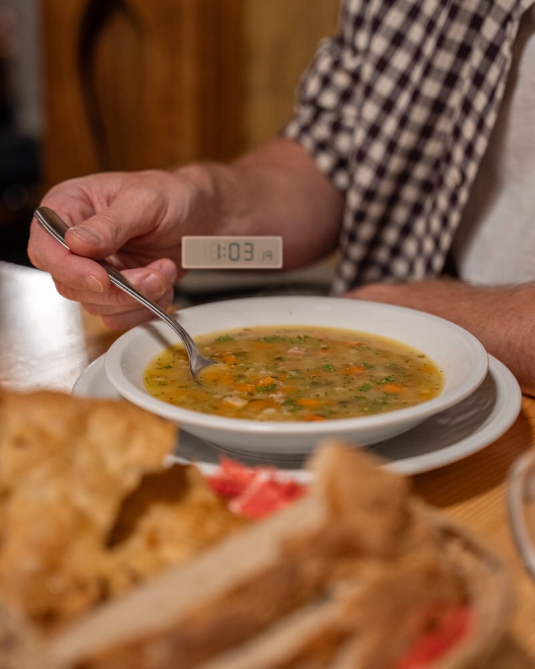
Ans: {"hour": 1, "minute": 3}
